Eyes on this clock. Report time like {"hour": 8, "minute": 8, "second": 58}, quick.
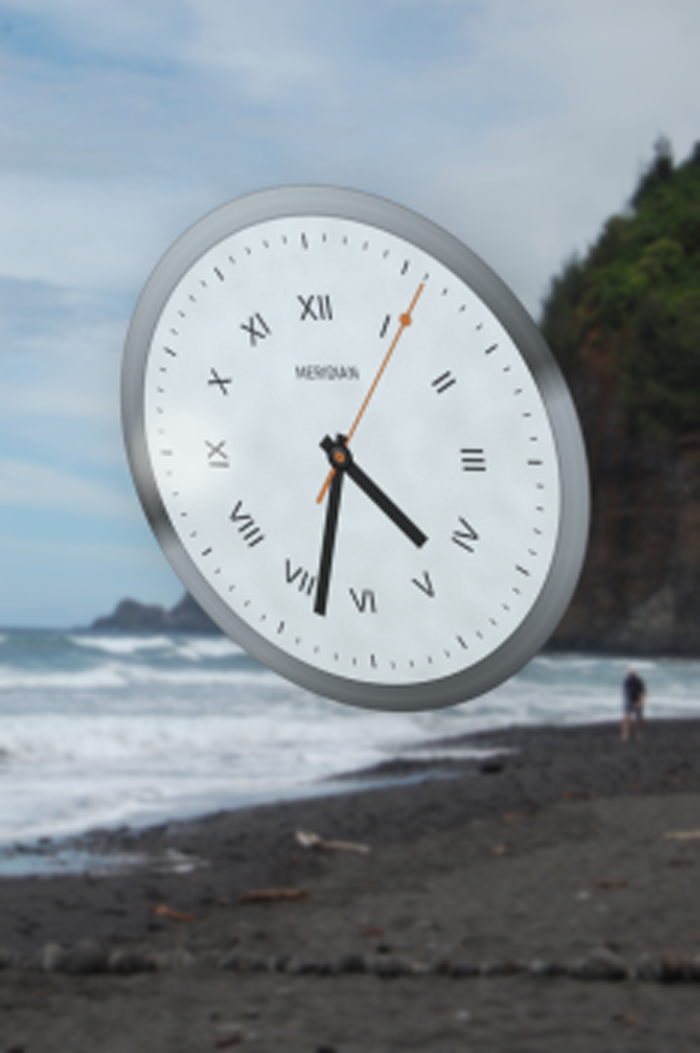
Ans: {"hour": 4, "minute": 33, "second": 6}
